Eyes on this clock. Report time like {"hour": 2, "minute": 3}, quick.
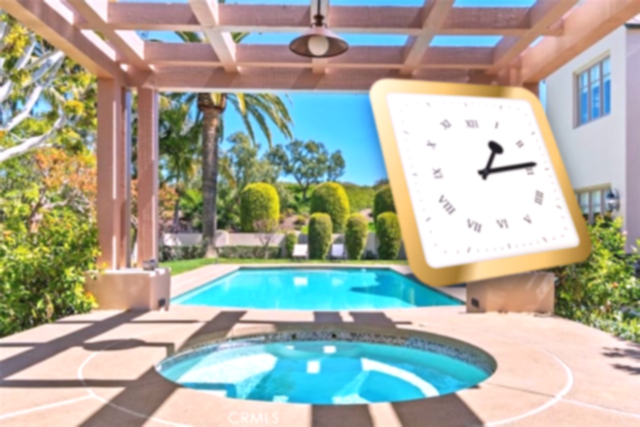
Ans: {"hour": 1, "minute": 14}
